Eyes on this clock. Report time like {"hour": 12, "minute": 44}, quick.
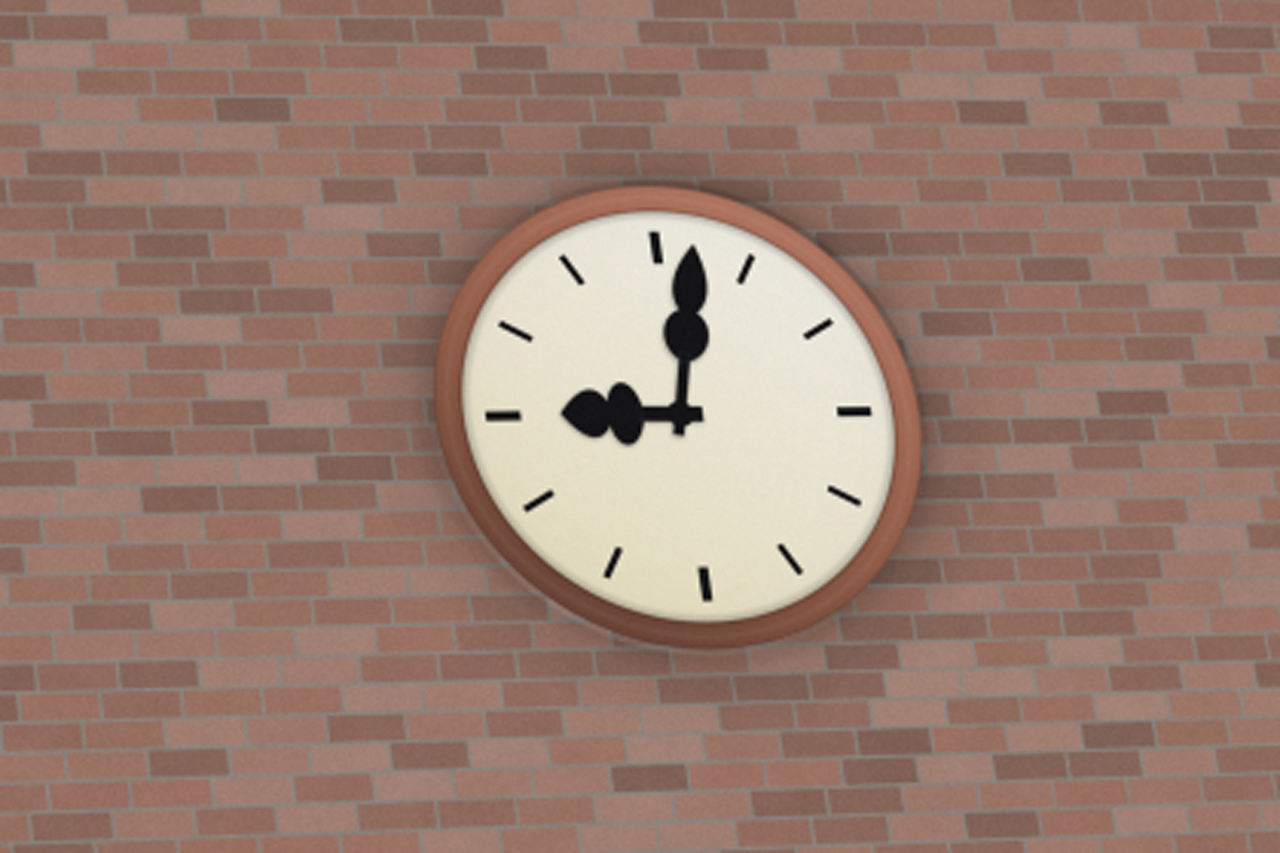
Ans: {"hour": 9, "minute": 2}
